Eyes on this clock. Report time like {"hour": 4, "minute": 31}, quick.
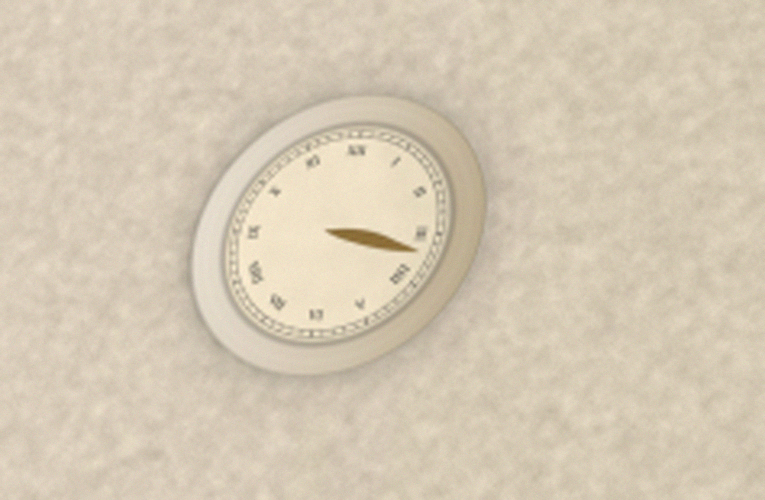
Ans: {"hour": 3, "minute": 17}
